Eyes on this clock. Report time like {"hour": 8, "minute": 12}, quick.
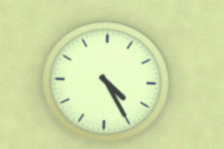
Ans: {"hour": 4, "minute": 25}
